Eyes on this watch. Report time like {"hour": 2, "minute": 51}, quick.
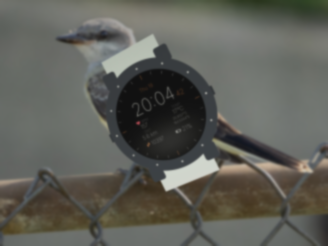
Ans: {"hour": 20, "minute": 4}
